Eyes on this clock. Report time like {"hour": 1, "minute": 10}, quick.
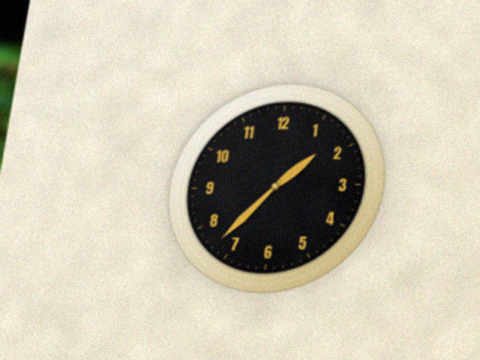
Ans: {"hour": 1, "minute": 37}
